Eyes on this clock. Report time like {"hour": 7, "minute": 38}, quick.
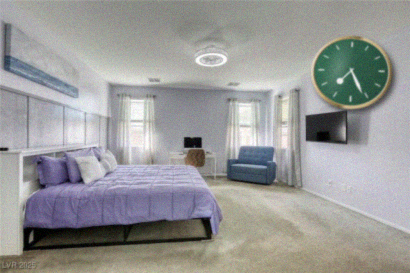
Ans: {"hour": 7, "minute": 26}
